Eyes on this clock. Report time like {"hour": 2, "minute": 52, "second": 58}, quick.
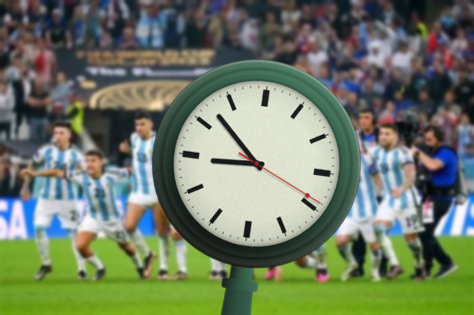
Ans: {"hour": 8, "minute": 52, "second": 19}
